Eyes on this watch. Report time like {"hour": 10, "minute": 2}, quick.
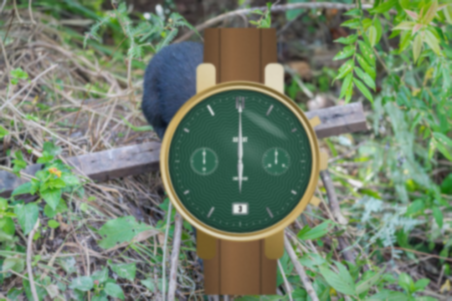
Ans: {"hour": 6, "minute": 0}
